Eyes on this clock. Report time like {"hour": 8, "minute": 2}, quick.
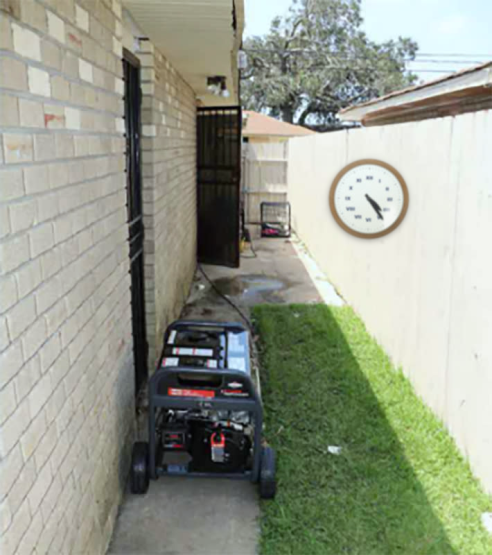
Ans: {"hour": 4, "minute": 24}
